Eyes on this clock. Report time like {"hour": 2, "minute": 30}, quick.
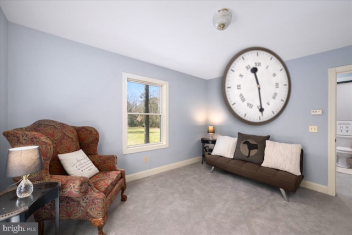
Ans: {"hour": 11, "minute": 29}
